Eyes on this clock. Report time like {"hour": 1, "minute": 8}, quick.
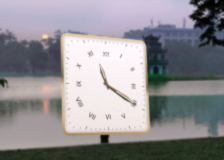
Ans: {"hour": 11, "minute": 20}
